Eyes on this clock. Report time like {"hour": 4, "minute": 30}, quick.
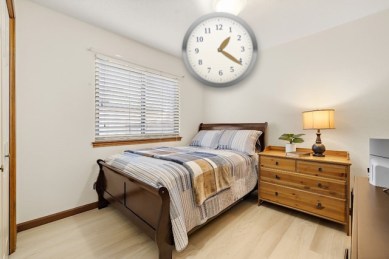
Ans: {"hour": 1, "minute": 21}
